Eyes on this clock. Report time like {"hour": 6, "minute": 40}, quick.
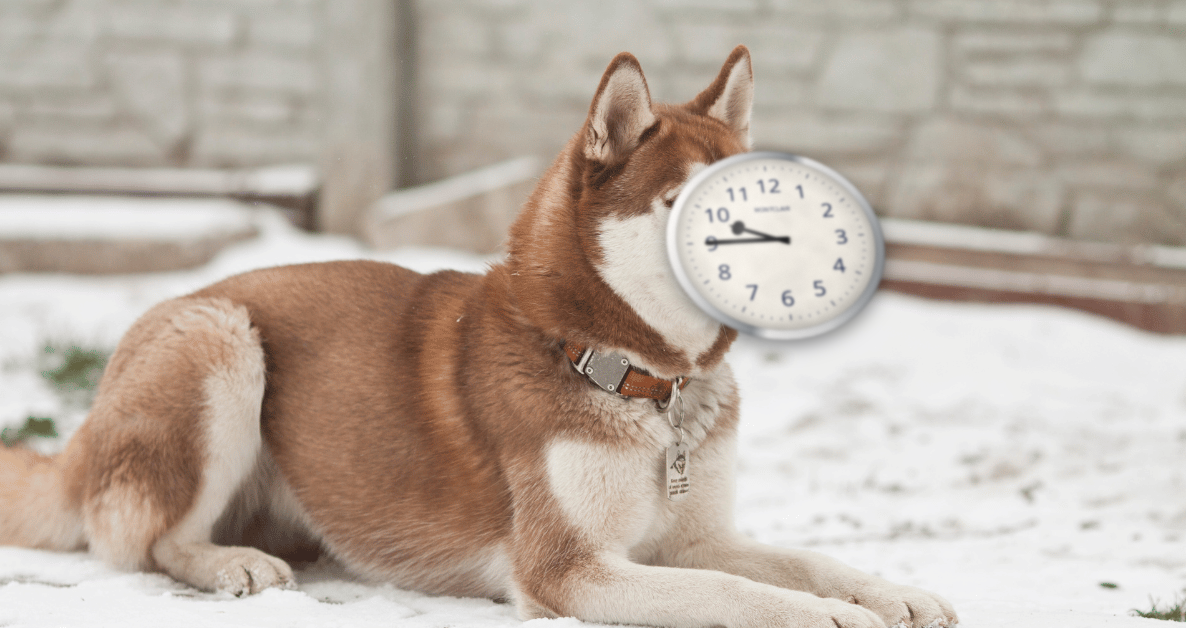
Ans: {"hour": 9, "minute": 45}
